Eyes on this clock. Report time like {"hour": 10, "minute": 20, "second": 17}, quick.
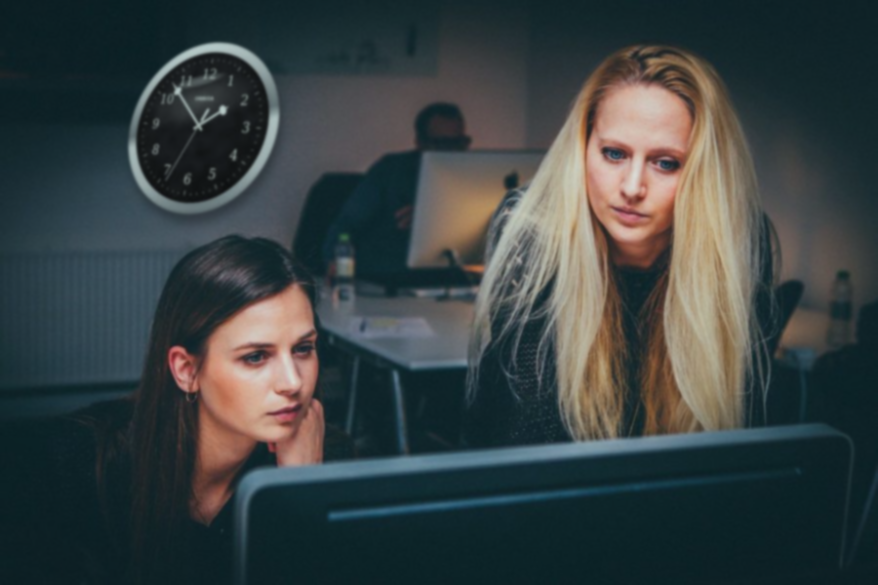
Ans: {"hour": 1, "minute": 52, "second": 34}
